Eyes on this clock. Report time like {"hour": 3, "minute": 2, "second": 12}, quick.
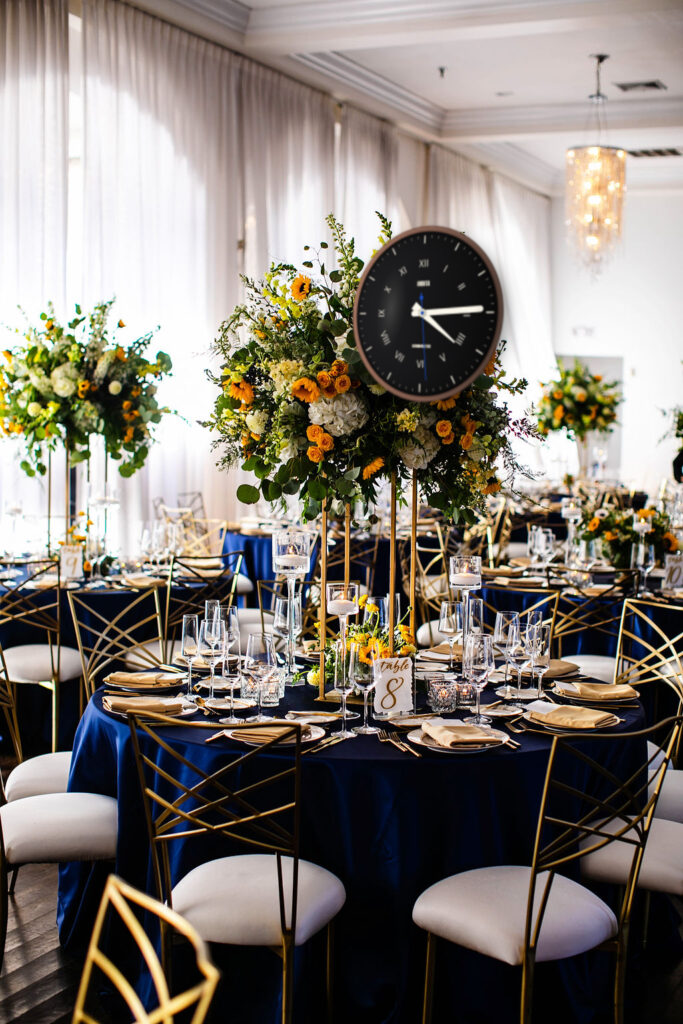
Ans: {"hour": 4, "minute": 14, "second": 29}
